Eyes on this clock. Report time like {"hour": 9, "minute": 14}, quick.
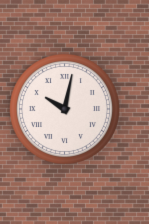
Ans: {"hour": 10, "minute": 2}
